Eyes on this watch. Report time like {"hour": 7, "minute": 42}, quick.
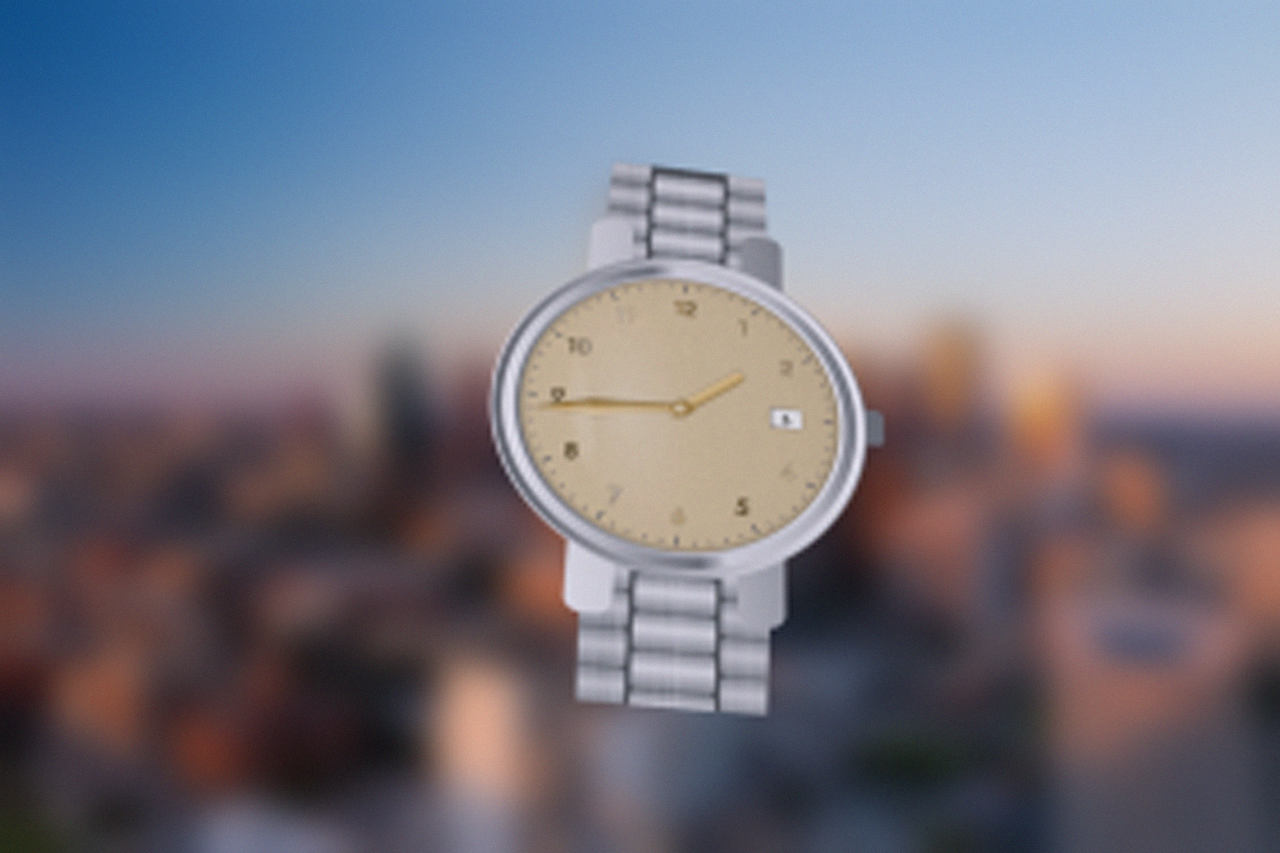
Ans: {"hour": 1, "minute": 44}
